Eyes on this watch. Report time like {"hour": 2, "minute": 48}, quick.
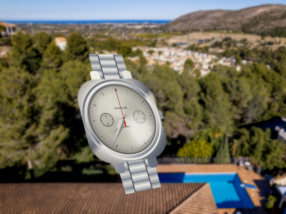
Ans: {"hour": 7, "minute": 36}
